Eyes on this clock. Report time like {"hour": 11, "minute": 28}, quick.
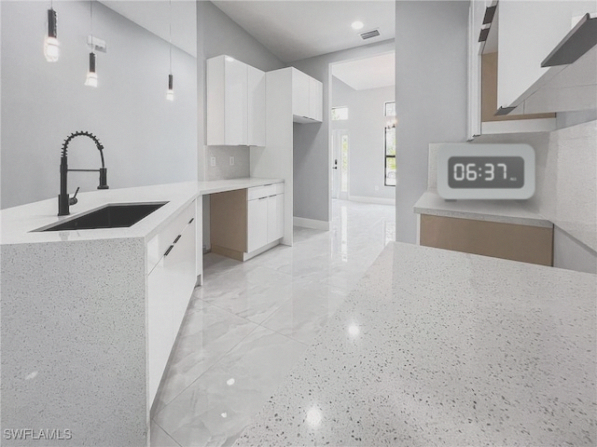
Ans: {"hour": 6, "minute": 37}
